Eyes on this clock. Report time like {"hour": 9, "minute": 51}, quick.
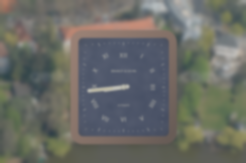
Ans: {"hour": 8, "minute": 44}
